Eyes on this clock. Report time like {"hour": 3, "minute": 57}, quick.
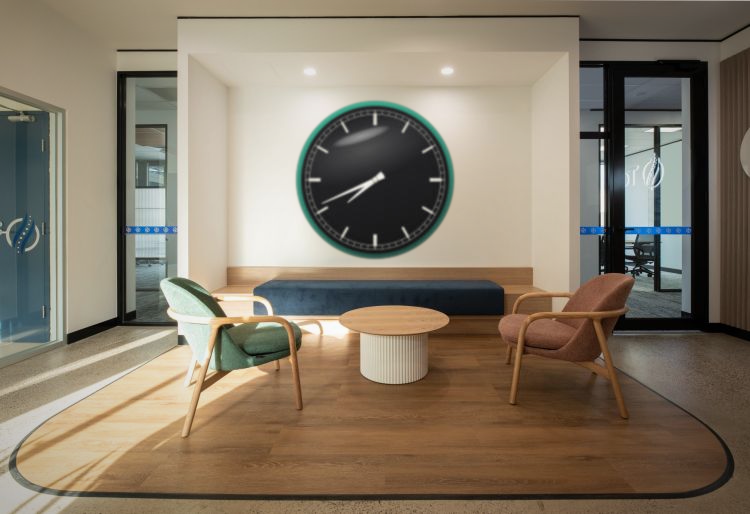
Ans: {"hour": 7, "minute": 41}
